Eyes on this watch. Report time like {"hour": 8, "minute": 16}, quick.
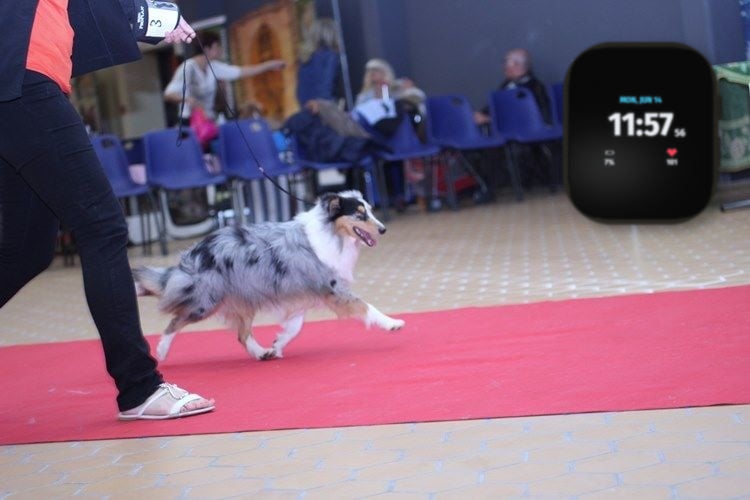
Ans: {"hour": 11, "minute": 57}
